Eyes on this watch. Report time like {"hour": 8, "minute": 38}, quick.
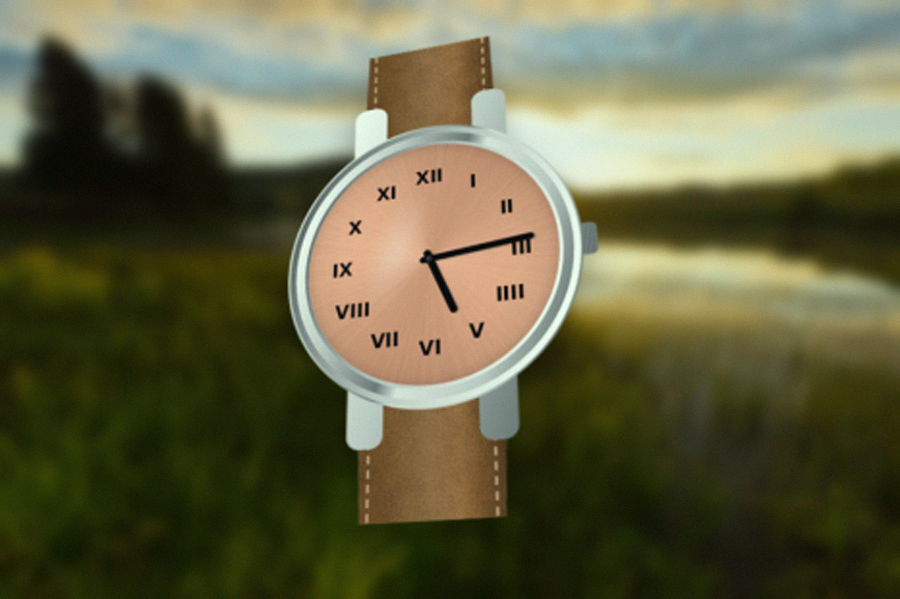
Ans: {"hour": 5, "minute": 14}
